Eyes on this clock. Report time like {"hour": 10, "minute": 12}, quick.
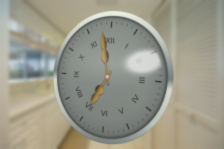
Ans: {"hour": 6, "minute": 58}
